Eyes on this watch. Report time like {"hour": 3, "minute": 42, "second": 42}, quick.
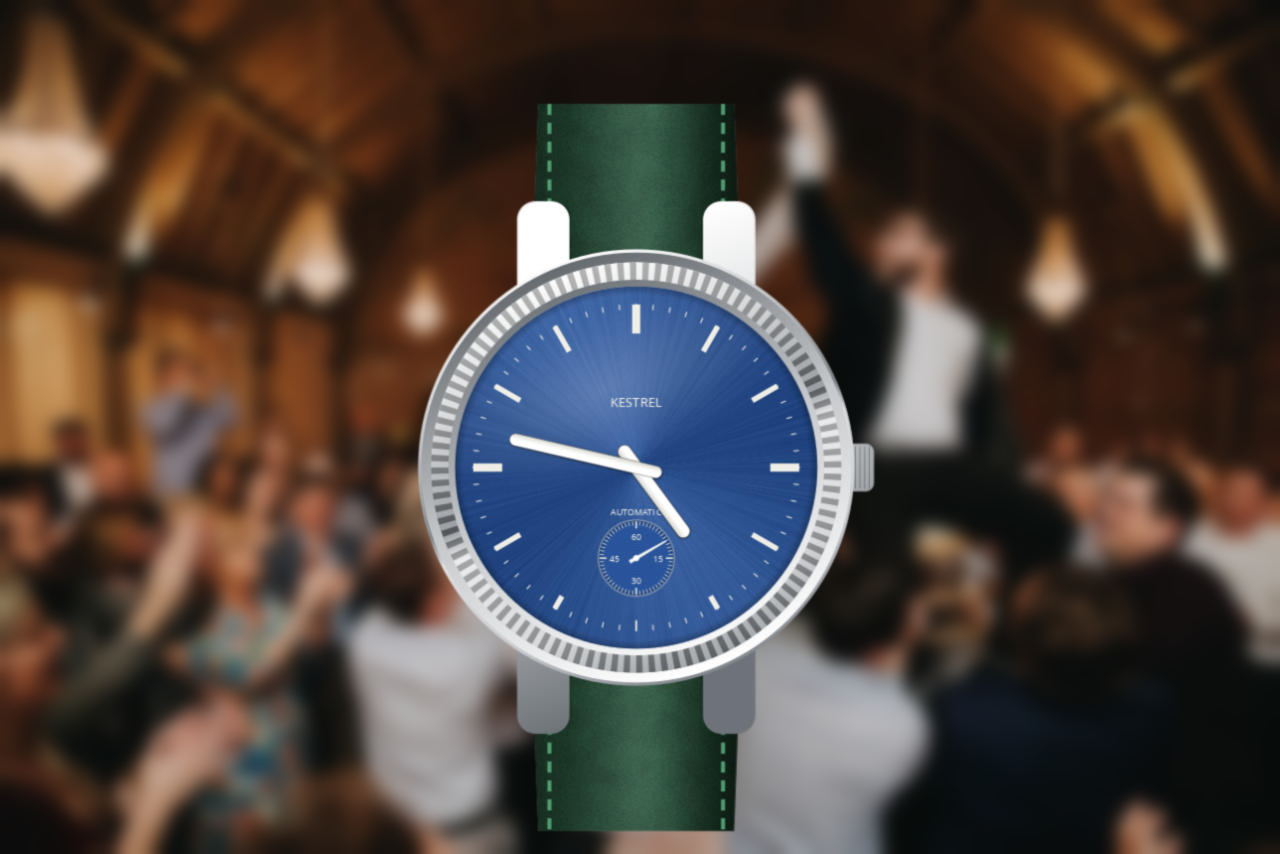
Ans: {"hour": 4, "minute": 47, "second": 10}
